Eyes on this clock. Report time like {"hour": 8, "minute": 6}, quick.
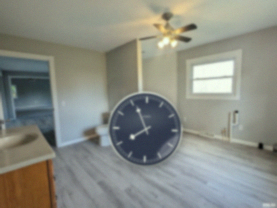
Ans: {"hour": 7, "minute": 56}
